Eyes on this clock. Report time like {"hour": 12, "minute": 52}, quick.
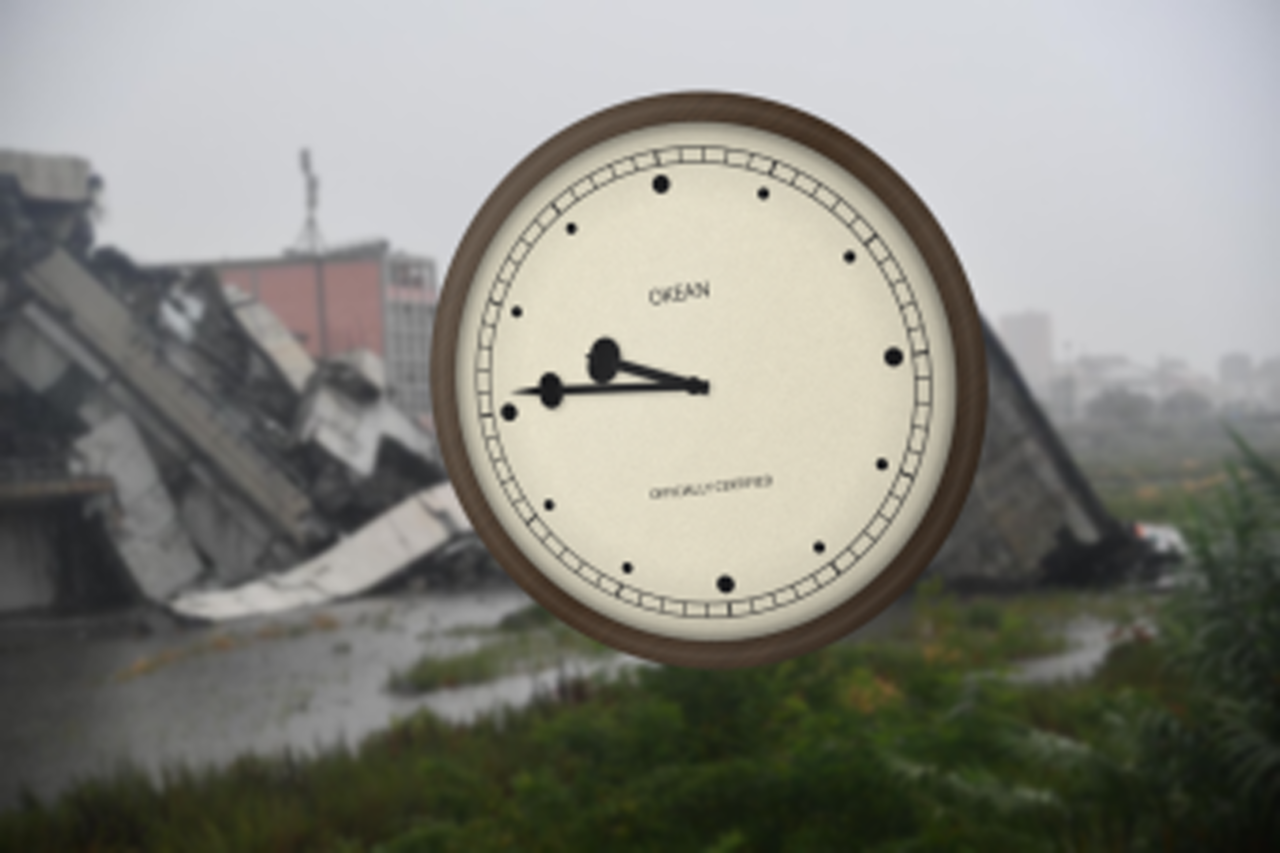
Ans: {"hour": 9, "minute": 46}
